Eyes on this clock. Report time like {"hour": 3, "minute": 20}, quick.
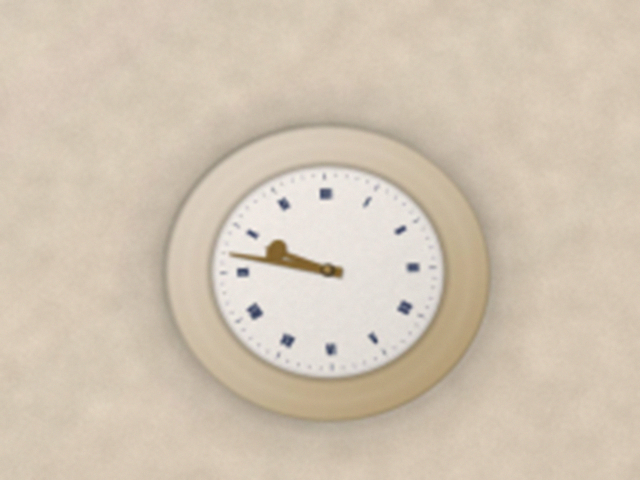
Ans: {"hour": 9, "minute": 47}
